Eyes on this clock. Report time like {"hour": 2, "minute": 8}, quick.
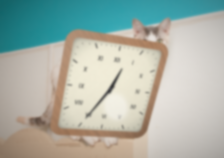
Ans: {"hour": 12, "minute": 35}
